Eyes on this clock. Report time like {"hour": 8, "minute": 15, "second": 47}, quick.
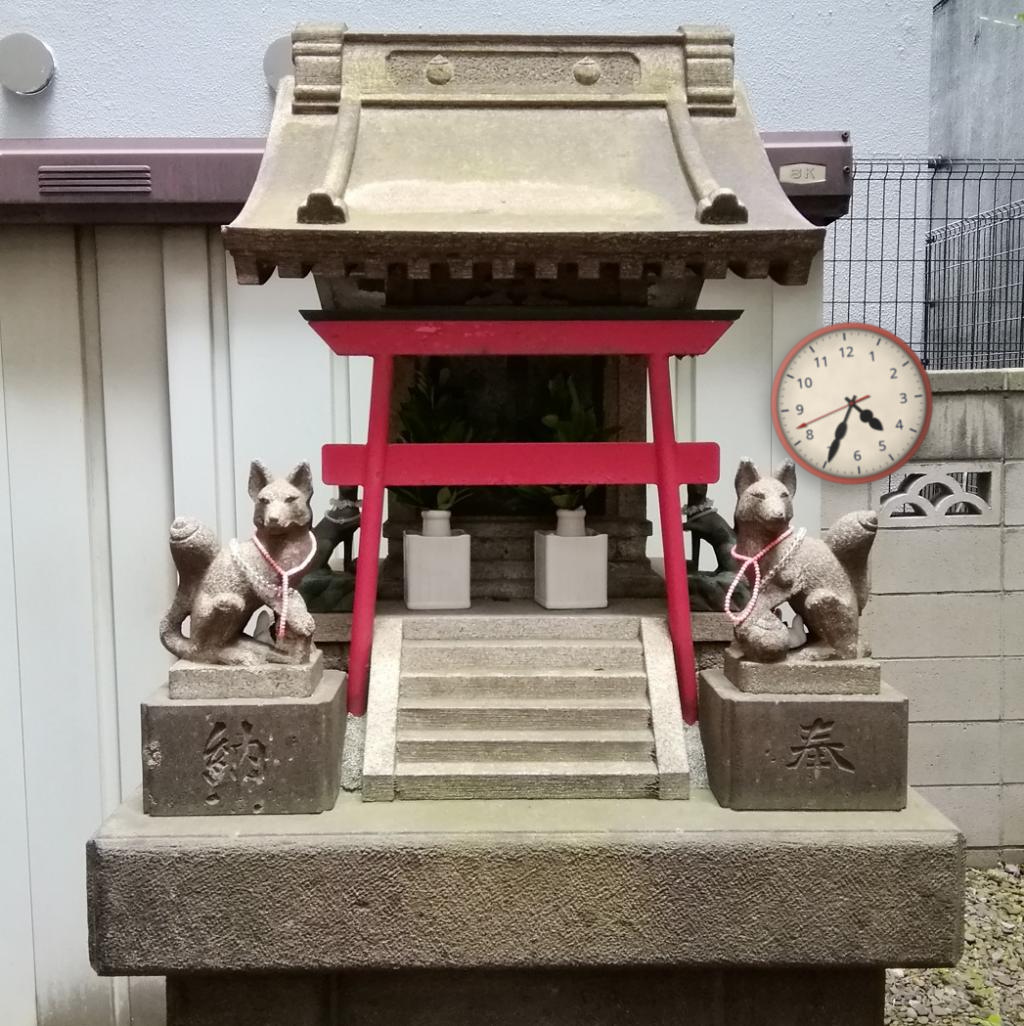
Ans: {"hour": 4, "minute": 34, "second": 42}
